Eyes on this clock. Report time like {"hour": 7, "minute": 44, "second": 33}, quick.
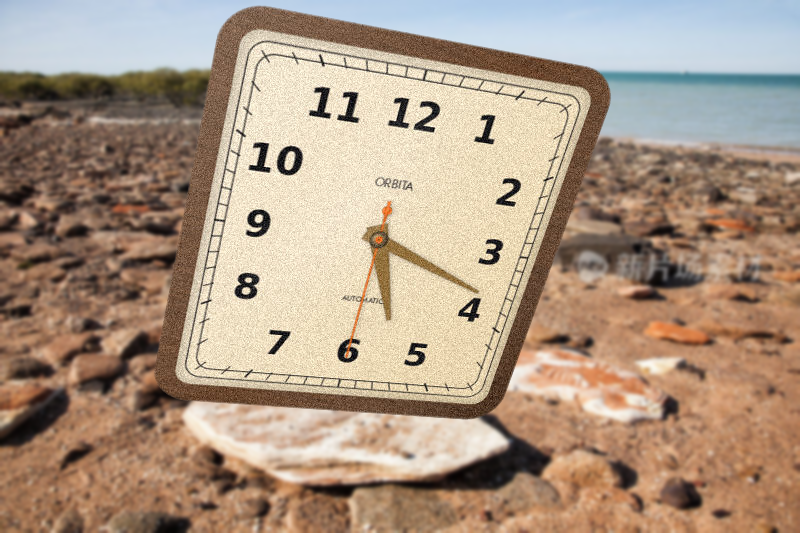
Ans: {"hour": 5, "minute": 18, "second": 30}
